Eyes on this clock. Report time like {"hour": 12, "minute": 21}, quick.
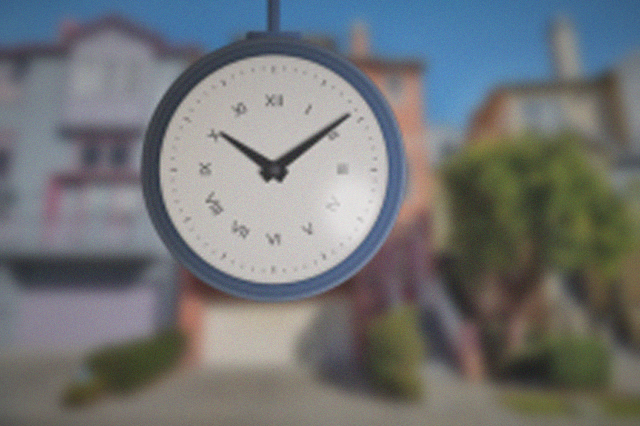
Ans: {"hour": 10, "minute": 9}
